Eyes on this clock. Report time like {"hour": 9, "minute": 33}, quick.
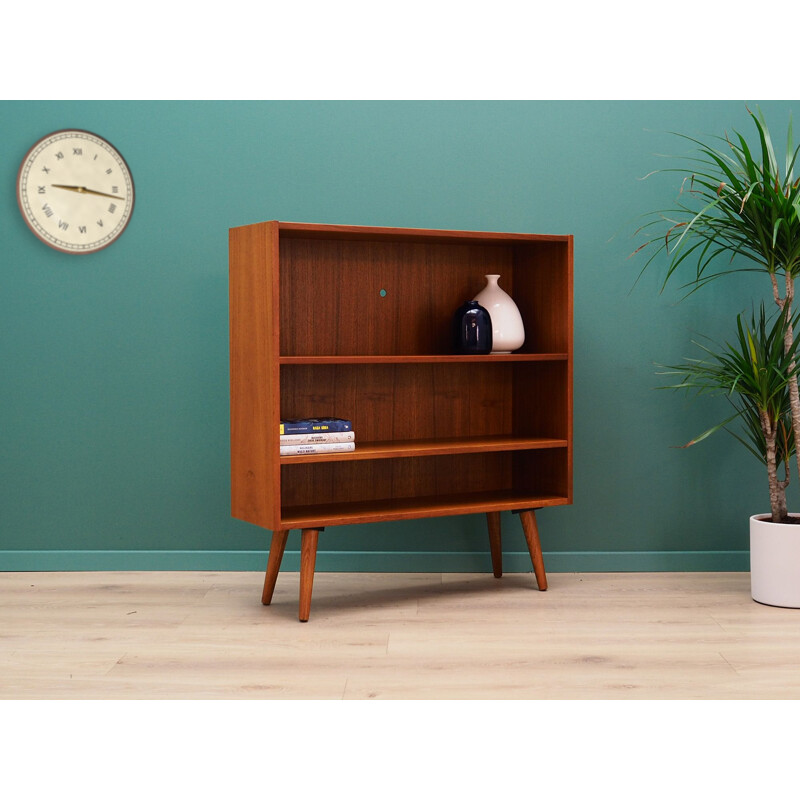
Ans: {"hour": 9, "minute": 17}
